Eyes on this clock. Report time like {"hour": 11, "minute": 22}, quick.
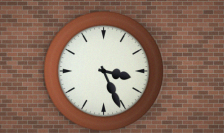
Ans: {"hour": 3, "minute": 26}
